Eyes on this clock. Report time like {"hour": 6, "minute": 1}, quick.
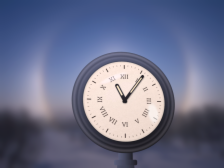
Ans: {"hour": 11, "minute": 6}
